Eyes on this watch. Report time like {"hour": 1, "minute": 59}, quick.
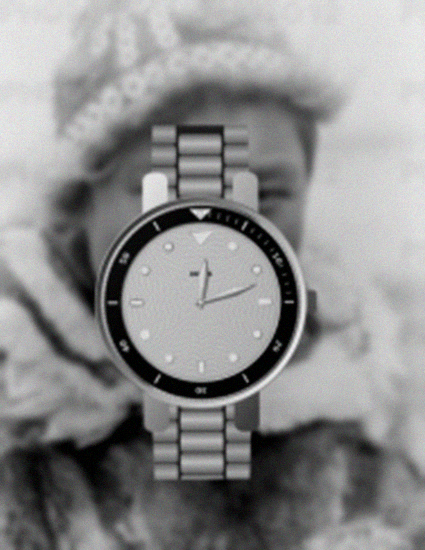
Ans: {"hour": 12, "minute": 12}
